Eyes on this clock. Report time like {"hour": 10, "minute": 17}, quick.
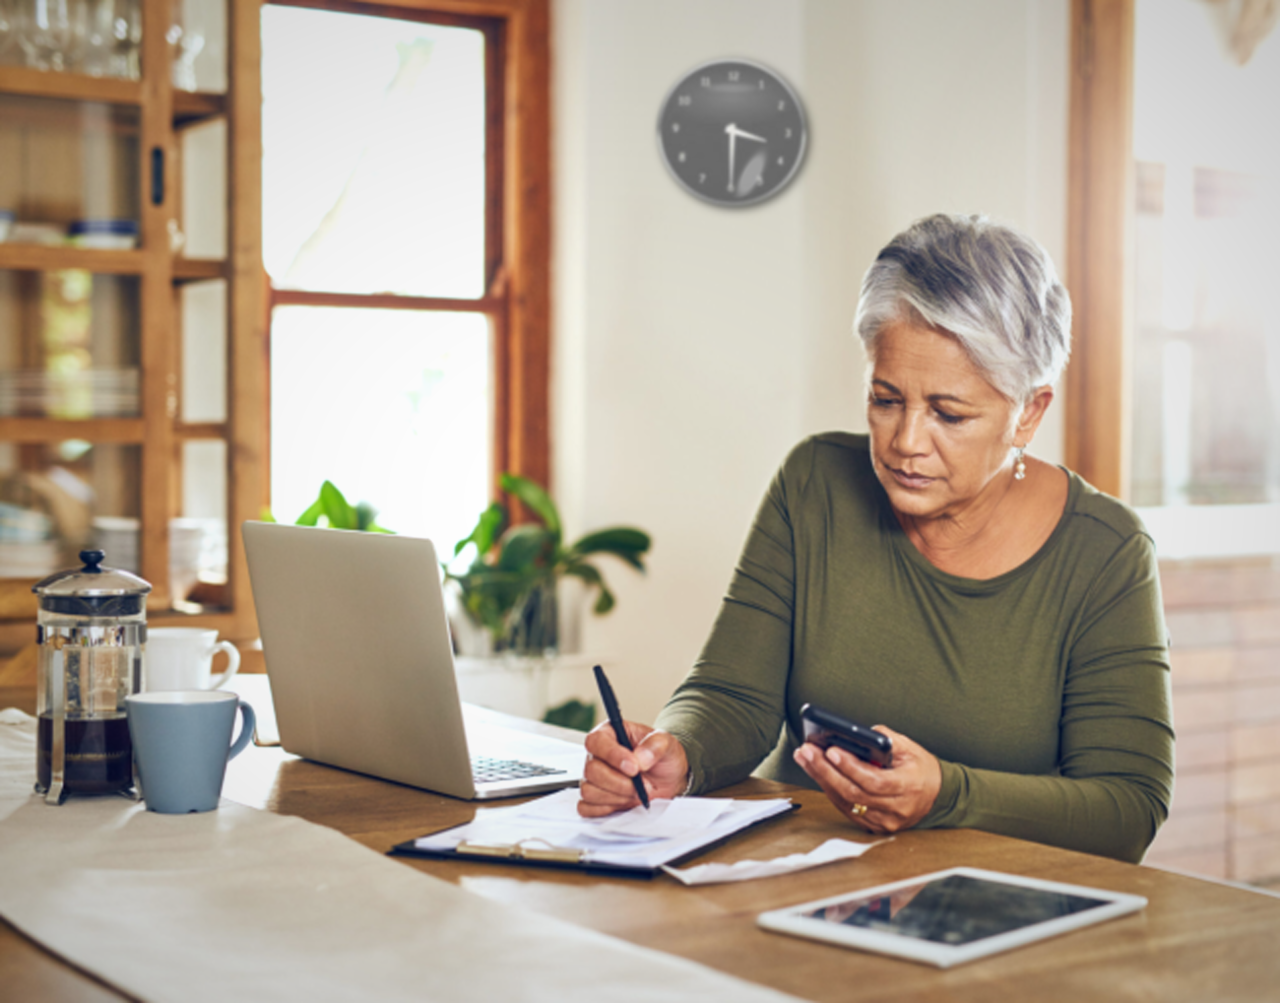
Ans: {"hour": 3, "minute": 30}
